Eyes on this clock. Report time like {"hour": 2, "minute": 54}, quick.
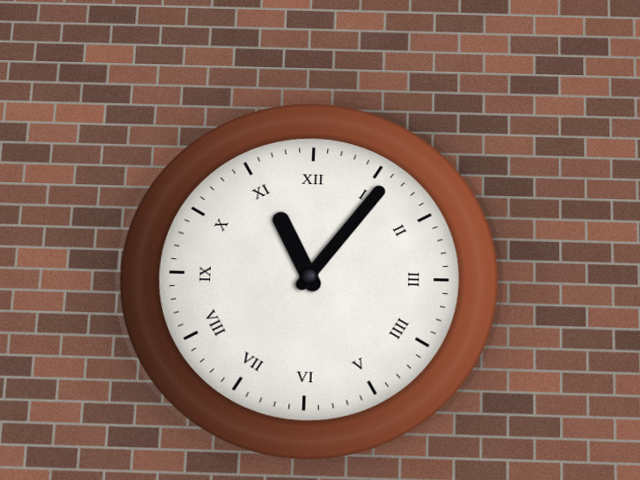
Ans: {"hour": 11, "minute": 6}
